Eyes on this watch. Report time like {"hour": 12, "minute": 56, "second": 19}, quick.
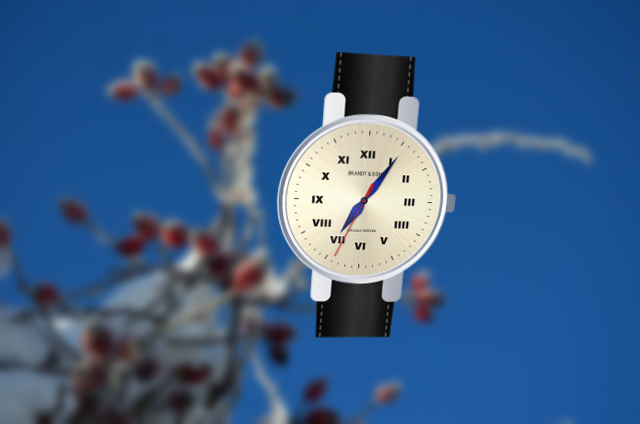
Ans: {"hour": 7, "minute": 5, "second": 34}
